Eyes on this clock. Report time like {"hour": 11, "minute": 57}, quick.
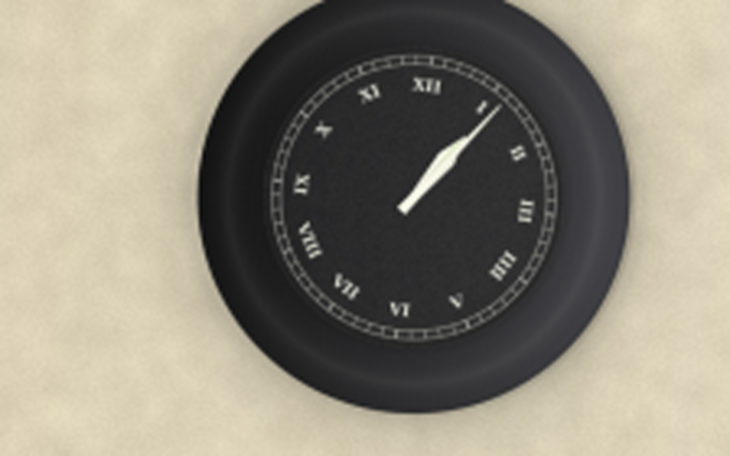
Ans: {"hour": 1, "minute": 6}
